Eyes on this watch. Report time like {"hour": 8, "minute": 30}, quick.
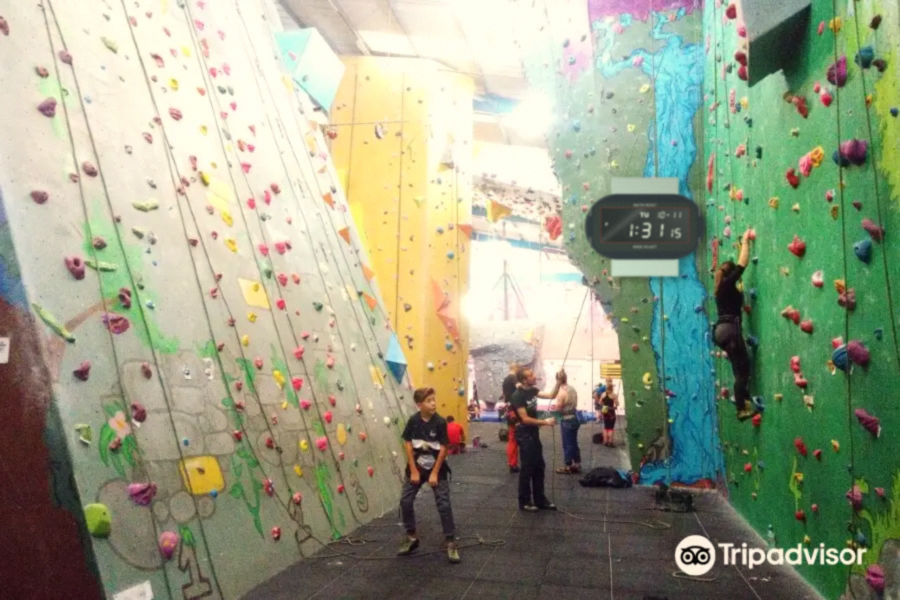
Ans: {"hour": 1, "minute": 31}
